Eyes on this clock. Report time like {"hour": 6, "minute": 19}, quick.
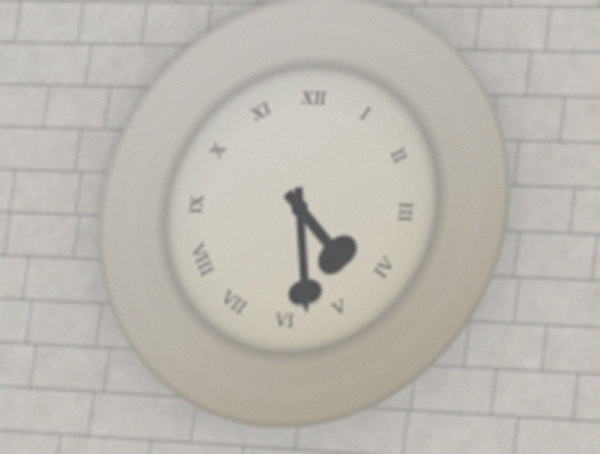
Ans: {"hour": 4, "minute": 28}
